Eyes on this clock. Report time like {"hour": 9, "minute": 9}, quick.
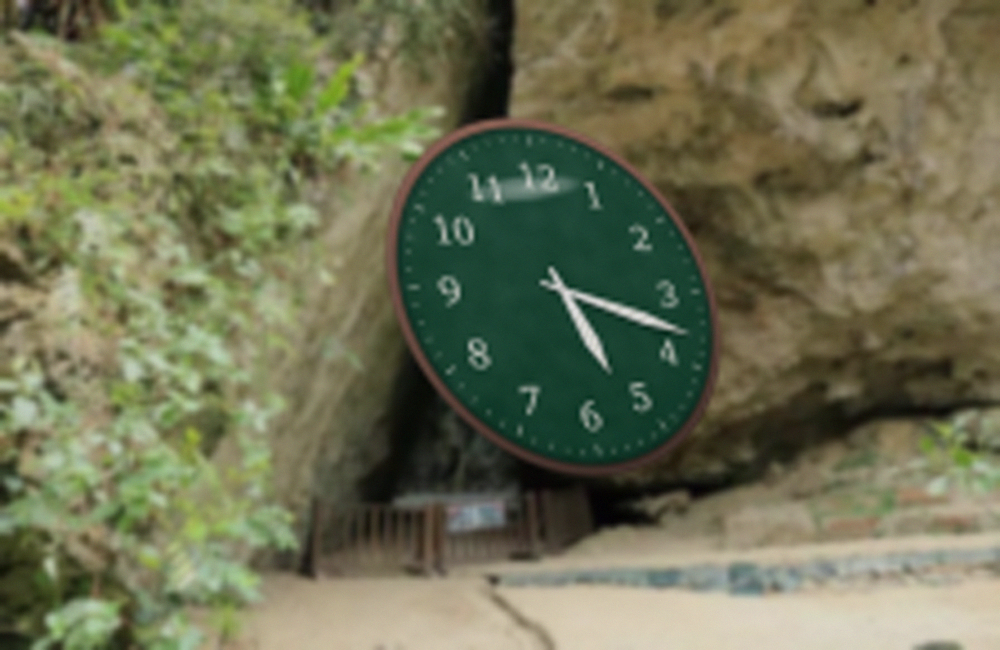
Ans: {"hour": 5, "minute": 18}
